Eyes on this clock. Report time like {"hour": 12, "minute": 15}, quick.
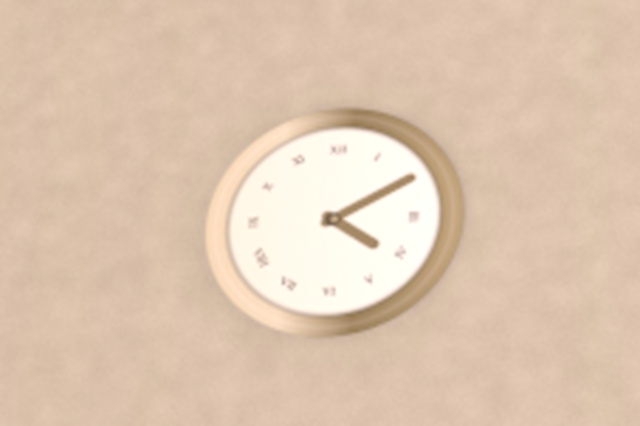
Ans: {"hour": 4, "minute": 10}
